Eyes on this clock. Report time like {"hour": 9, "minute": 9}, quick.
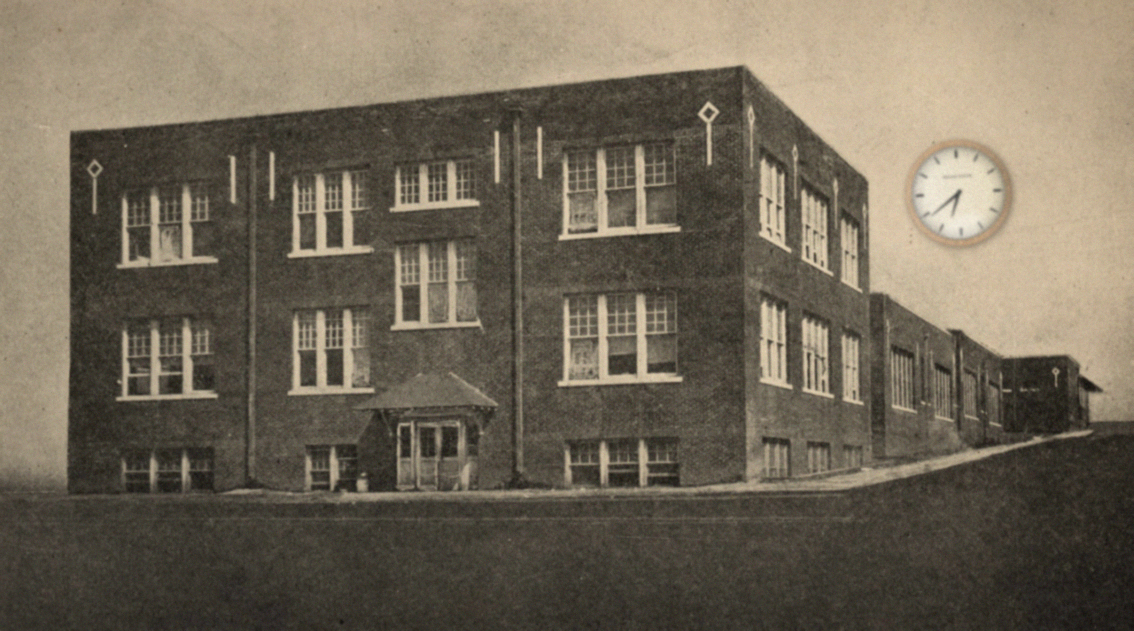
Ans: {"hour": 6, "minute": 39}
